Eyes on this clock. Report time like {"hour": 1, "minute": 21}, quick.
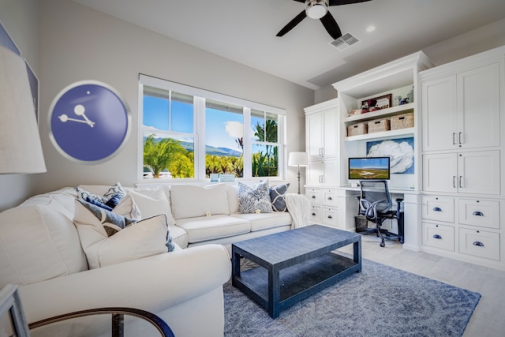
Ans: {"hour": 10, "minute": 47}
